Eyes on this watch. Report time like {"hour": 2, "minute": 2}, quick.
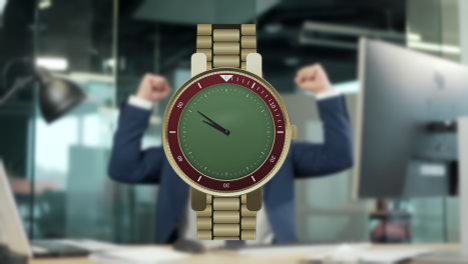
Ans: {"hour": 9, "minute": 51}
